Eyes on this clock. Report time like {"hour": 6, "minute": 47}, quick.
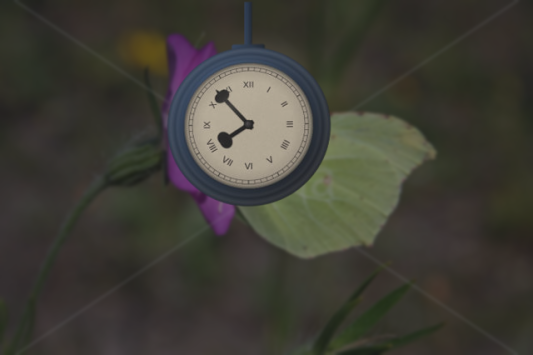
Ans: {"hour": 7, "minute": 53}
